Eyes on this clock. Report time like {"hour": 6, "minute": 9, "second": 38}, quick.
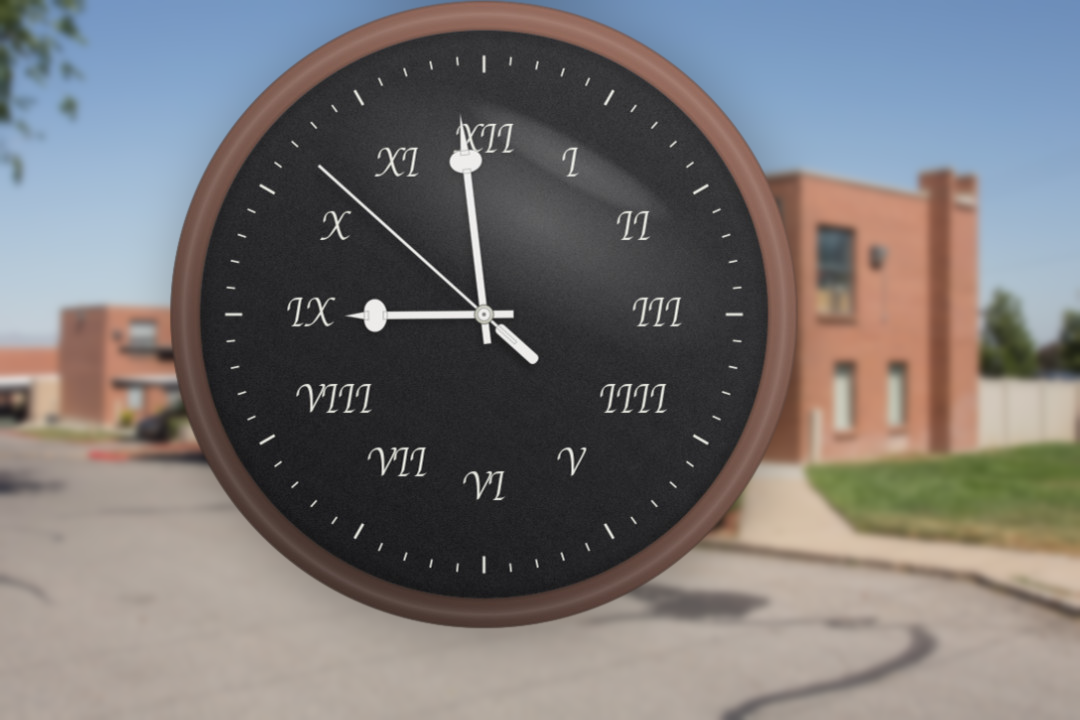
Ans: {"hour": 8, "minute": 58, "second": 52}
